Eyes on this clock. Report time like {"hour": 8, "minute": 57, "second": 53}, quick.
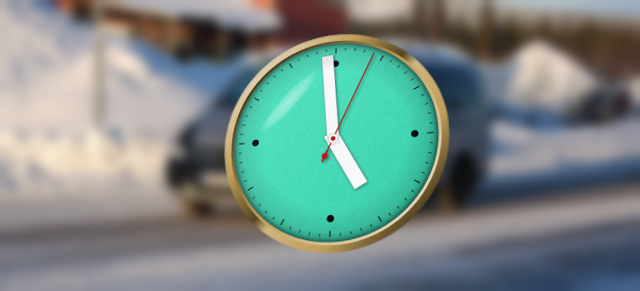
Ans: {"hour": 4, "minute": 59, "second": 4}
